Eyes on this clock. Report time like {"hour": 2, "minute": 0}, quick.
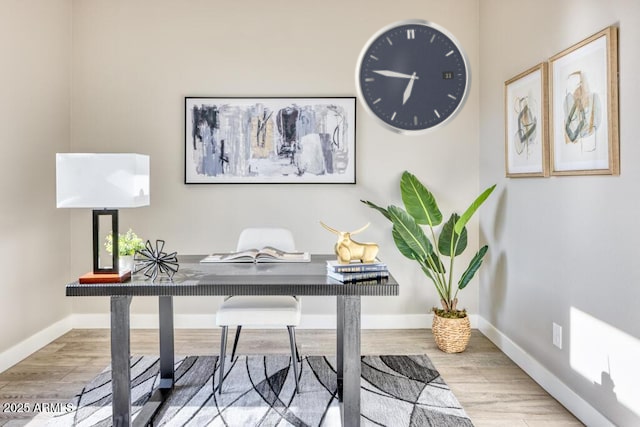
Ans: {"hour": 6, "minute": 47}
